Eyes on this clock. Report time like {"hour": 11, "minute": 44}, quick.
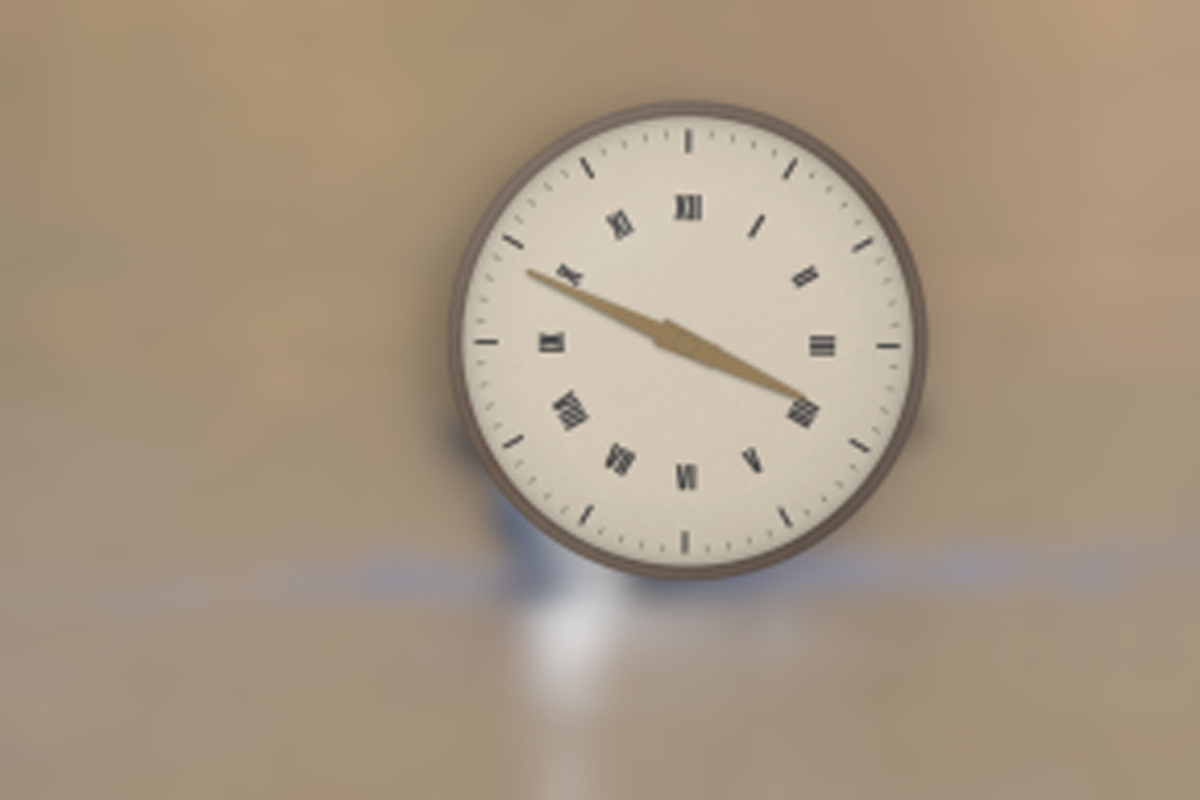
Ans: {"hour": 3, "minute": 49}
